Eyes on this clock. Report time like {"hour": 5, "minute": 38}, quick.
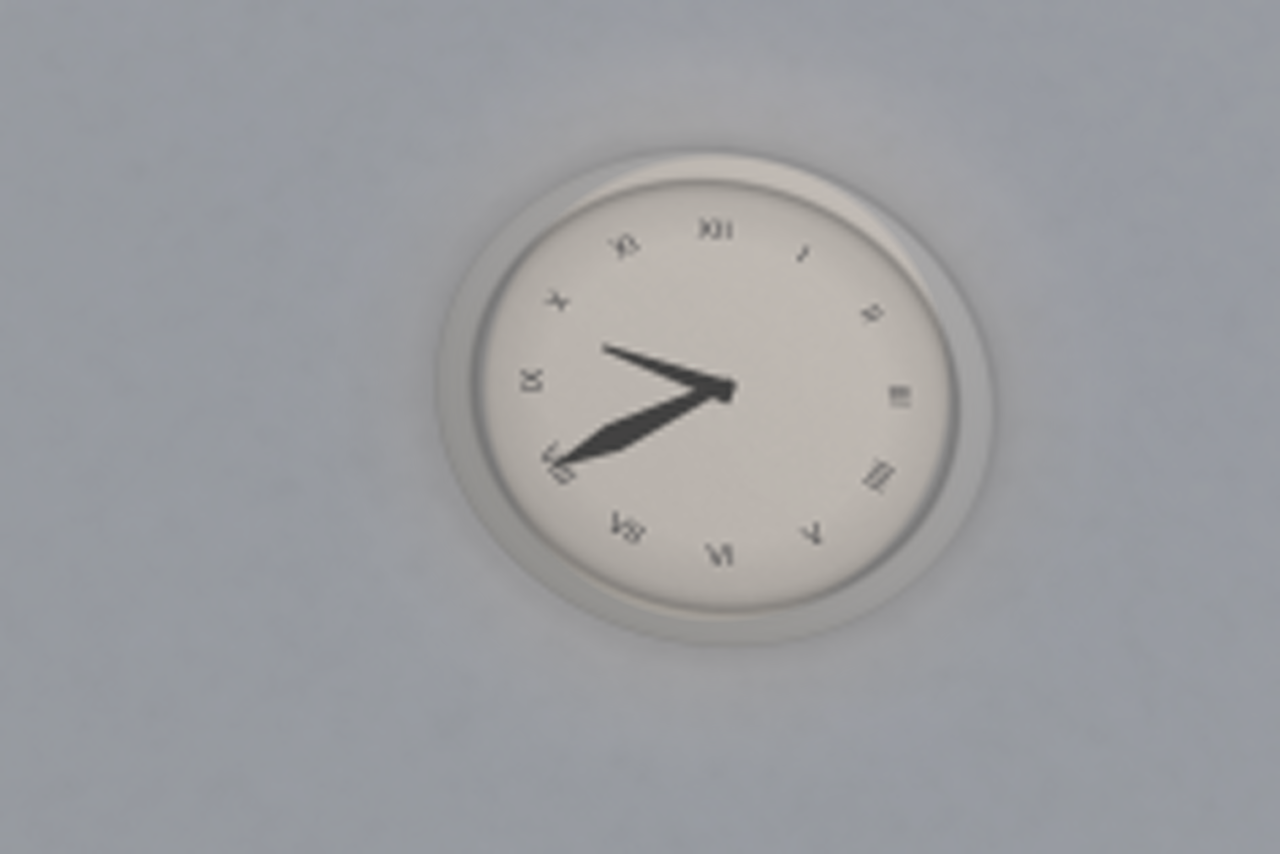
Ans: {"hour": 9, "minute": 40}
